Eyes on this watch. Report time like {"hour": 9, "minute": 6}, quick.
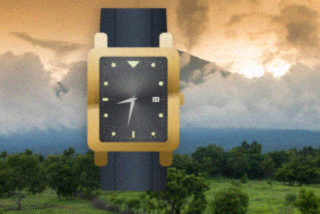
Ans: {"hour": 8, "minute": 32}
